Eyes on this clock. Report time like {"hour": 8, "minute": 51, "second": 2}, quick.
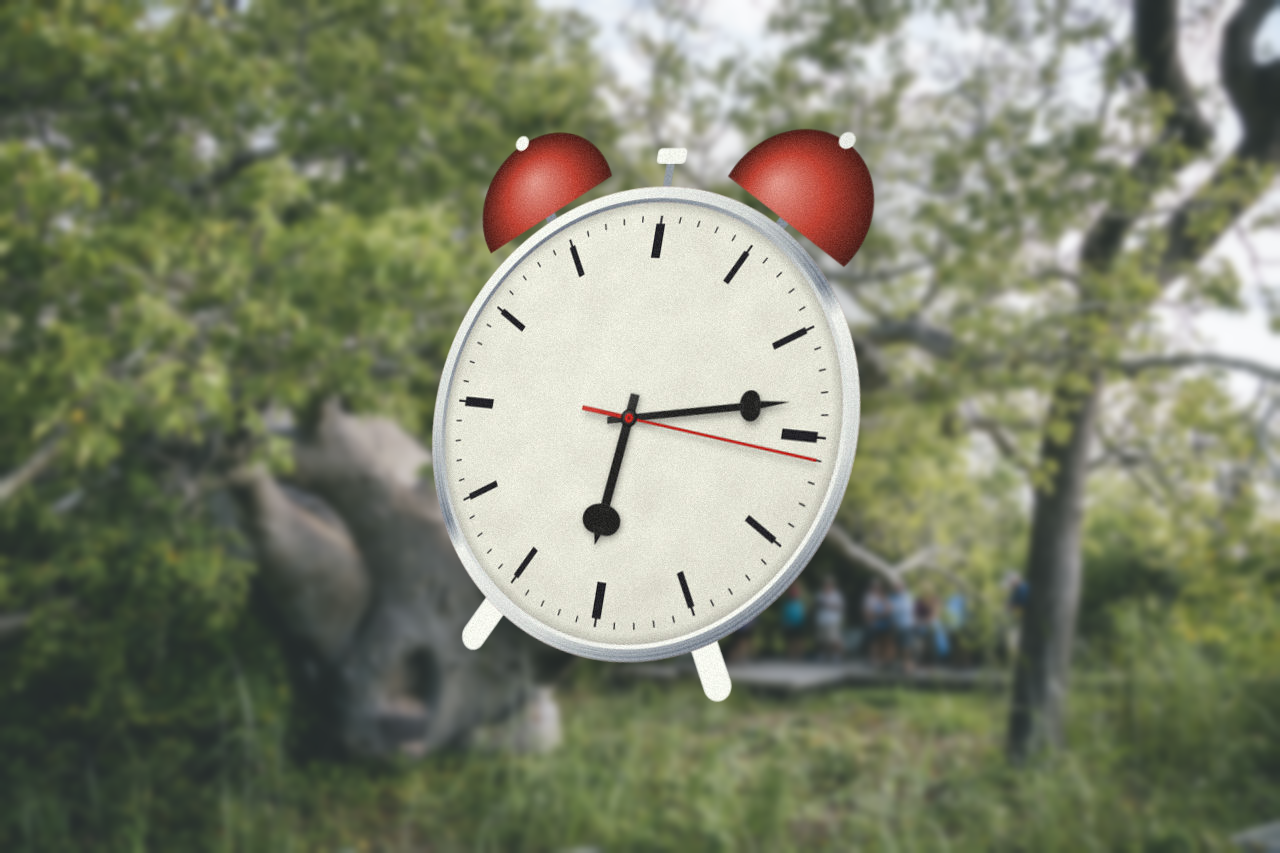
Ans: {"hour": 6, "minute": 13, "second": 16}
